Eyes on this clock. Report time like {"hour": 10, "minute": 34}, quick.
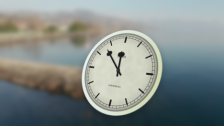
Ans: {"hour": 11, "minute": 53}
